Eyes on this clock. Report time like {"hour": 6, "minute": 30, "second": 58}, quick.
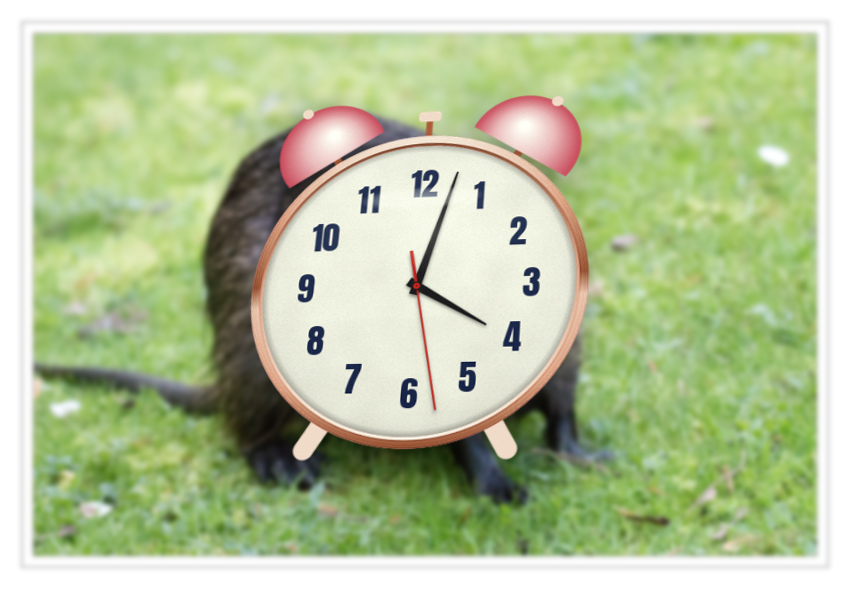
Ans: {"hour": 4, "minute": 2, "second": 28}
